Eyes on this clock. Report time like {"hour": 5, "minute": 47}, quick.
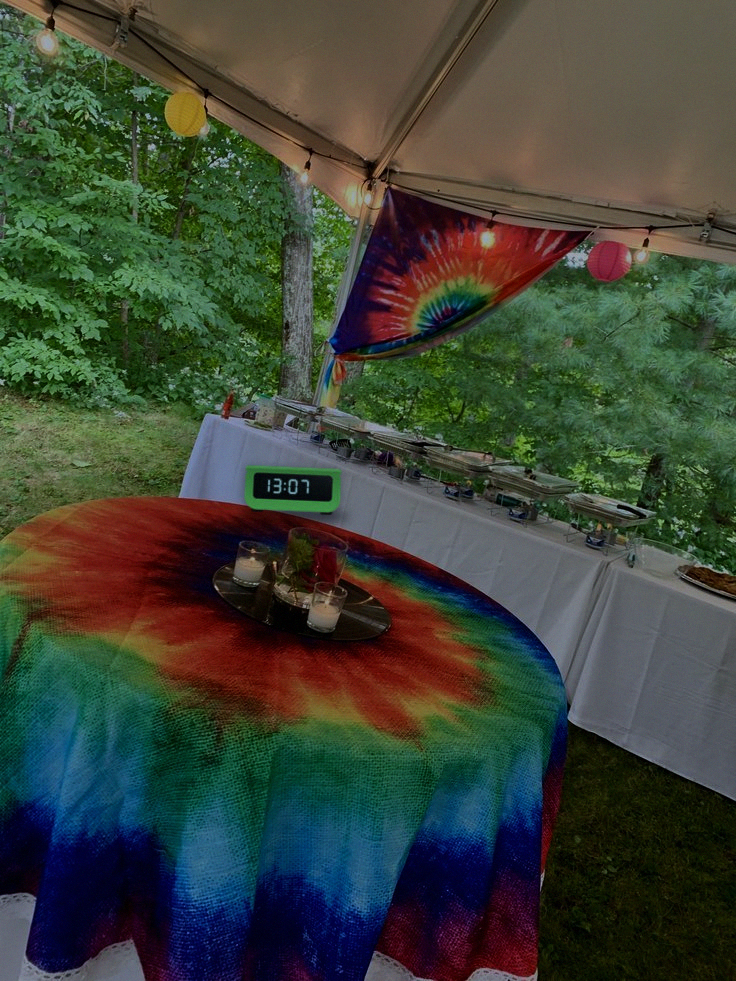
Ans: {"hour": 13, "minute": 7}
